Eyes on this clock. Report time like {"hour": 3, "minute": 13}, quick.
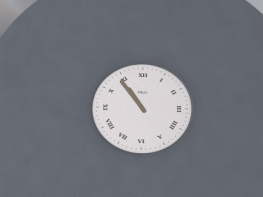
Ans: {"hour": 10, "minute": 54}
